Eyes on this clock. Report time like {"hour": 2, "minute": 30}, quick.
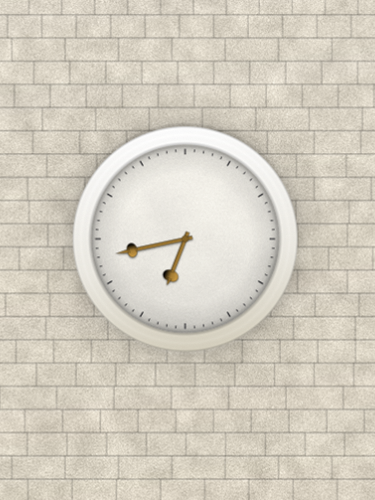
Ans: {"hour": 6, "minute": 43}
